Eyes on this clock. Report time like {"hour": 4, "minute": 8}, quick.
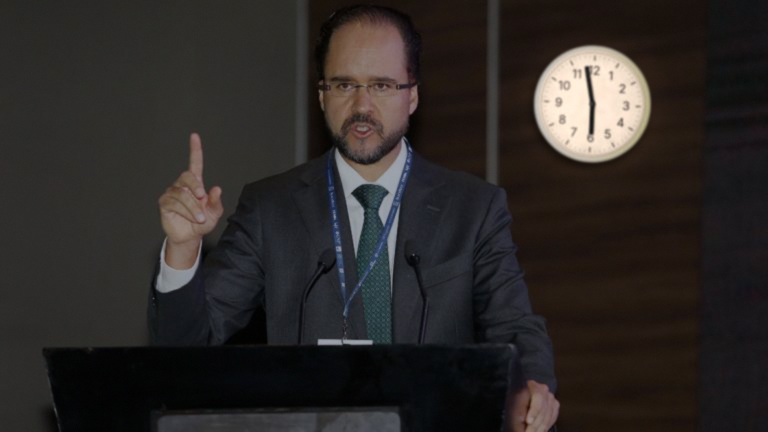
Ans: {"hour": 5, "minute": 58}
